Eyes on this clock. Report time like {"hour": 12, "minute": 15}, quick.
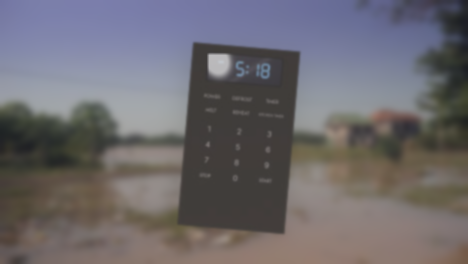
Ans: {"hour": 5, "minute": 18}
